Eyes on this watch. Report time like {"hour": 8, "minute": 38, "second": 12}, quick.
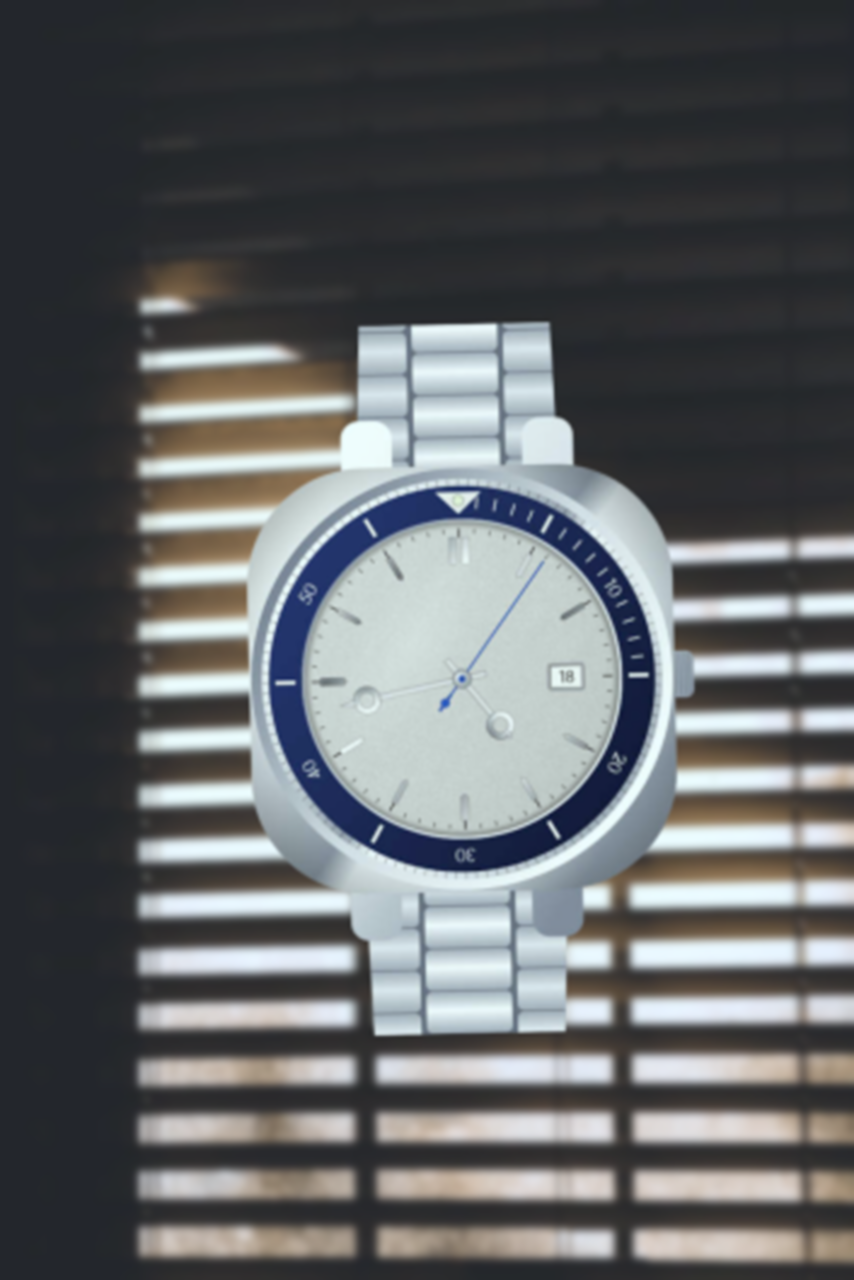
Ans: {"hour": 4, "minute": 43, "second": 6}
